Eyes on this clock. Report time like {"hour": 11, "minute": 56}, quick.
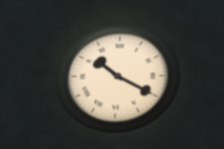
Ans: {"hour": 10, "minute": 20}
